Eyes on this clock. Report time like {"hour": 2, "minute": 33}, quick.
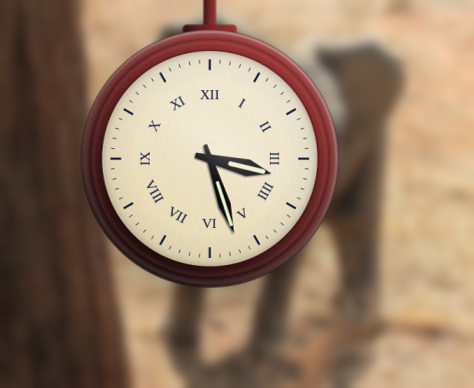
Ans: {"hour": 3, "minute": 27}
